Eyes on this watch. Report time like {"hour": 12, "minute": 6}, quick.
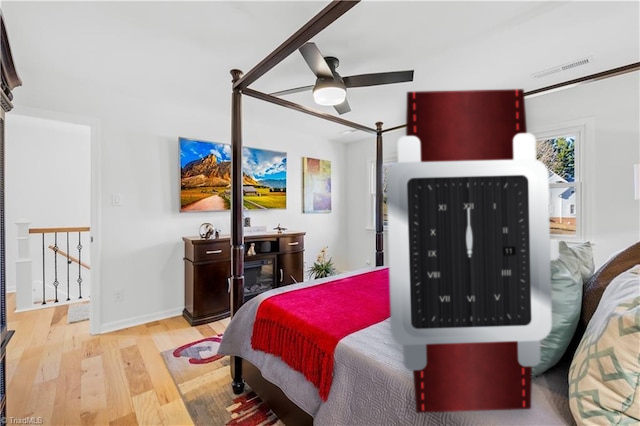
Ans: {"hour": 12, "minute": 0}
